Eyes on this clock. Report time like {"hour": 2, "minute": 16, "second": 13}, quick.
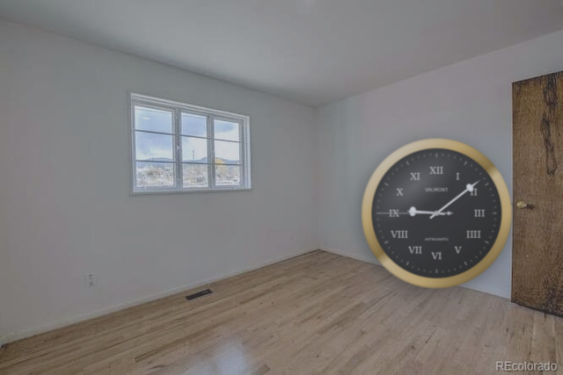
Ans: {"hour": 9, "minute": 8, "second": 45}
